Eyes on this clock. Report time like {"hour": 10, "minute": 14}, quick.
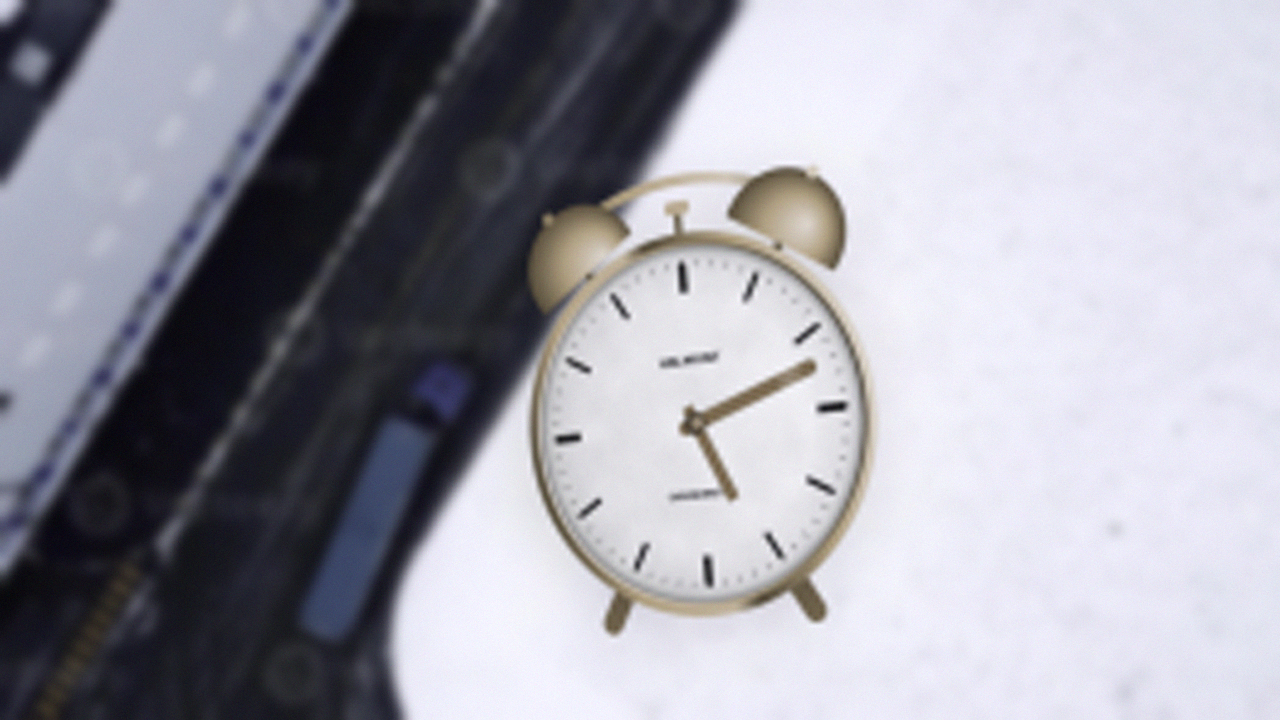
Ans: {"hour": 5, "minute": 12}
